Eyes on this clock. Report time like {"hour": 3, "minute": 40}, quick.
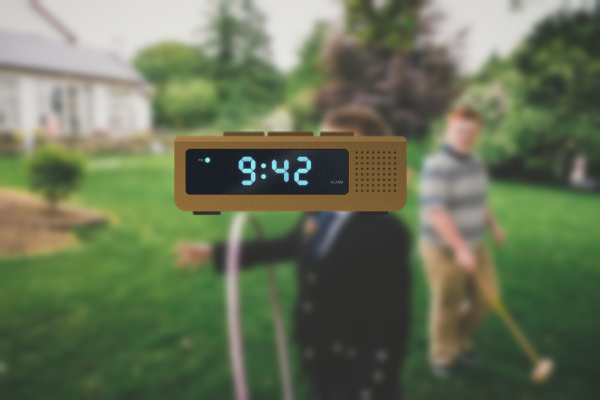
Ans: {"hour": 9, "minute": 42}
